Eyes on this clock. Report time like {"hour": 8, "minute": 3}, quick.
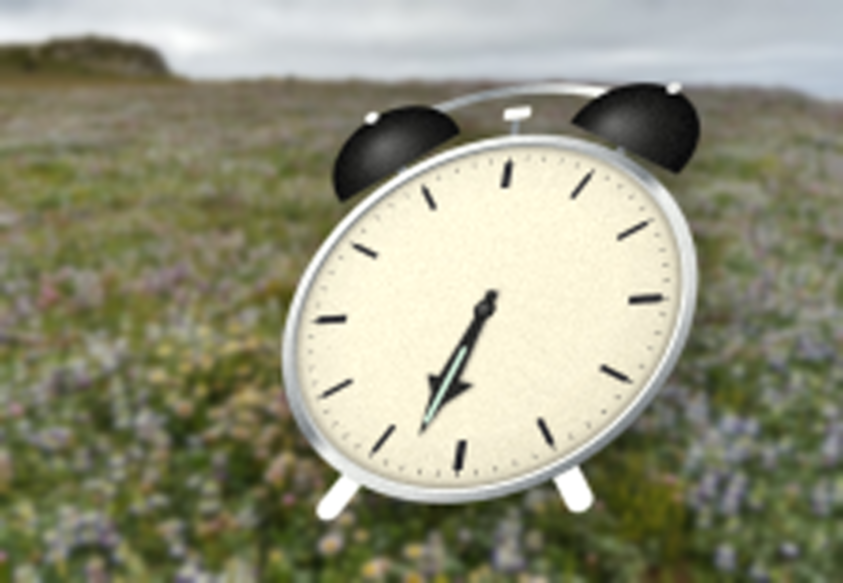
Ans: {"hour": 6, "minute": 33}
